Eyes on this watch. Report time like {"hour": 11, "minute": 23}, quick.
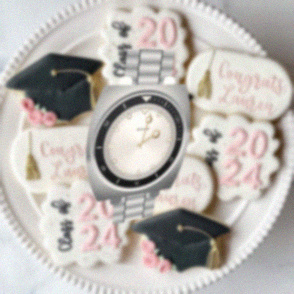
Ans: {"hour": 2, "minute": 2}
